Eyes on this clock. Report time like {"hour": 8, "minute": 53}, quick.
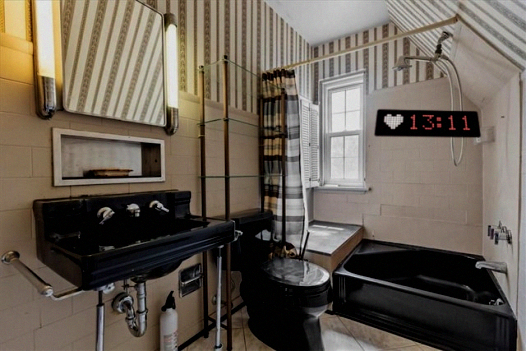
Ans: {"hour": 13, "minute": 11}
